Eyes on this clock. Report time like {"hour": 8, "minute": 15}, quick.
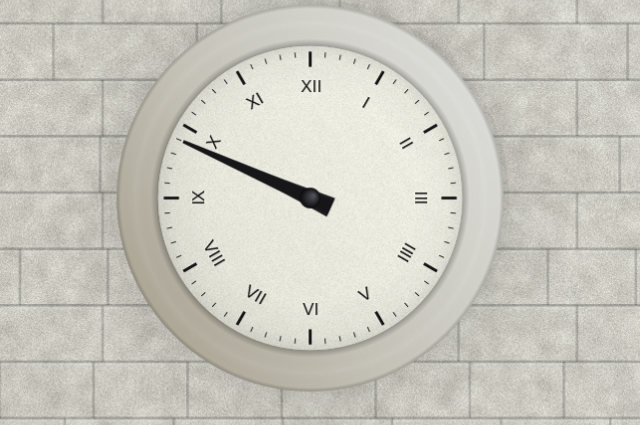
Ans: {"hour": 9, "minute": 49}
